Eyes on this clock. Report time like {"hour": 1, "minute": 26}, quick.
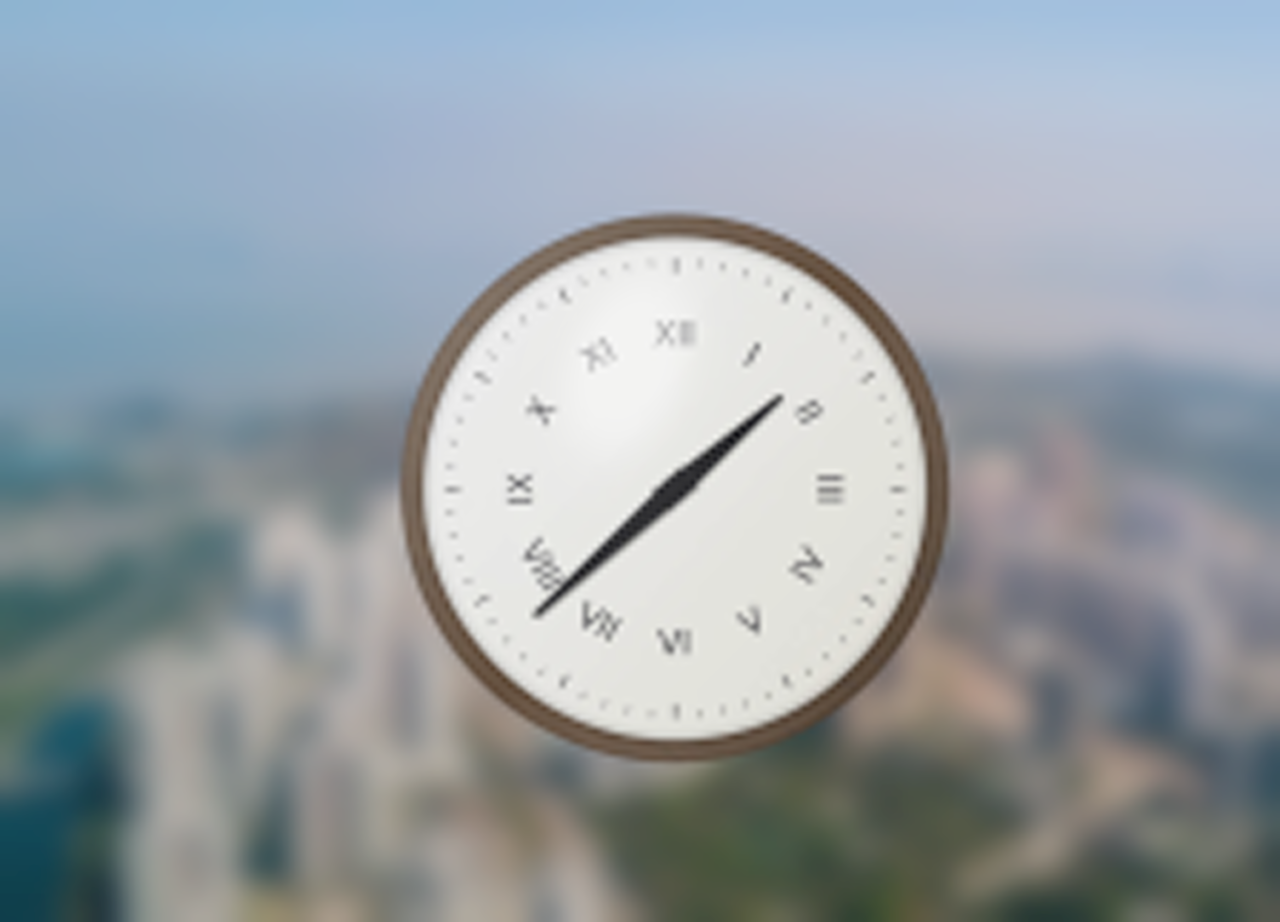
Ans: {"hour": 1, "minute": 38}
